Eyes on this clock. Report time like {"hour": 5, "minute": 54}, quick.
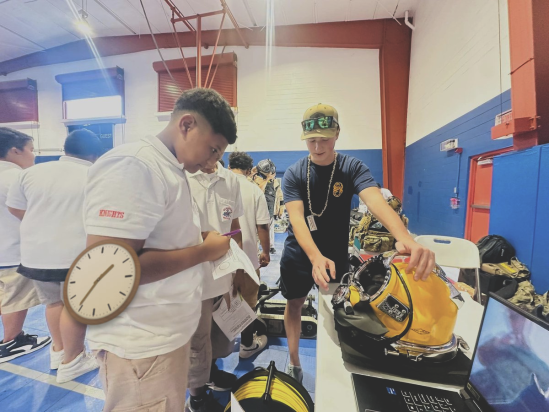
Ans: {"hour": 1, "minute": 36}
